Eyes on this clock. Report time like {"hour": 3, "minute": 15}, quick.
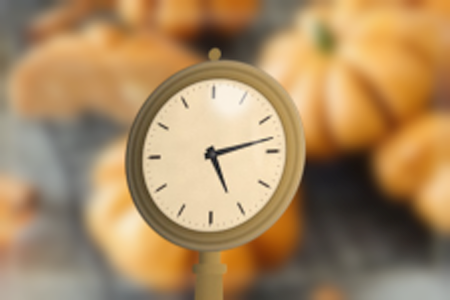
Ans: {"hour": 5, "minute": 13}
